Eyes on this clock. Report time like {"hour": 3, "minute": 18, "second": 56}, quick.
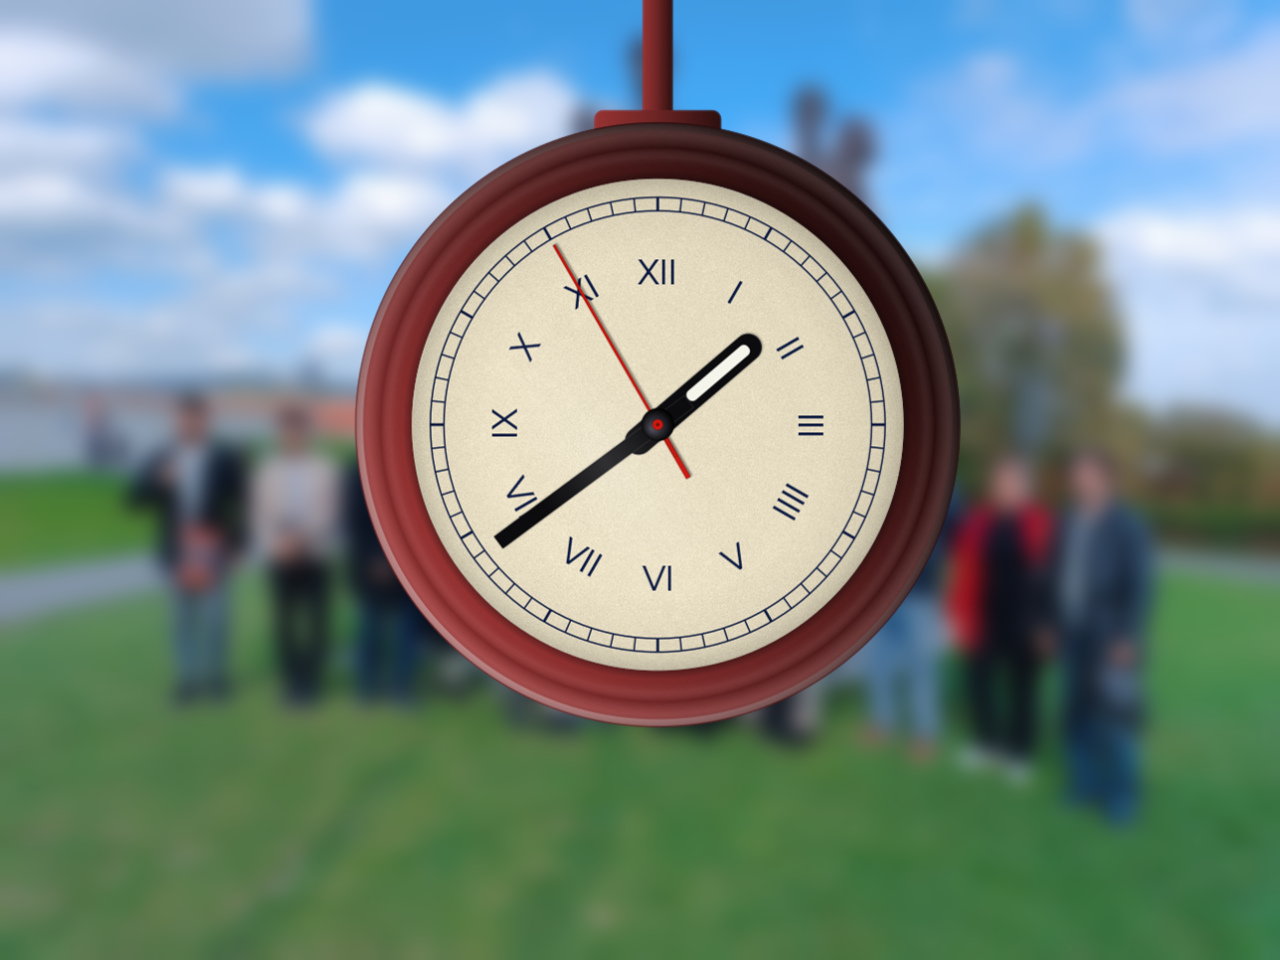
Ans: {"hour": 1, "minute": 38, "second": 55}
